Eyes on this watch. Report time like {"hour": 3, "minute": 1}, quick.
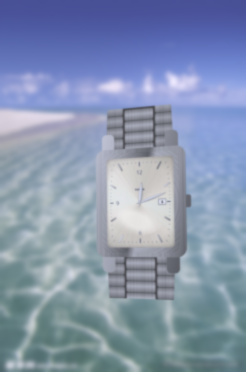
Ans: {"hour": 12, "minute": 12}
